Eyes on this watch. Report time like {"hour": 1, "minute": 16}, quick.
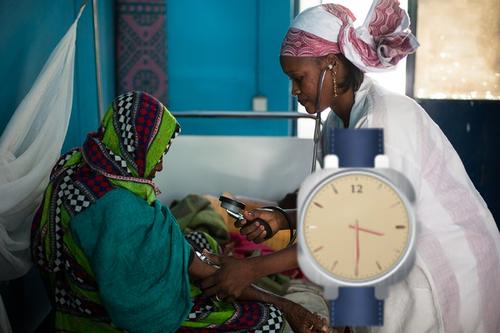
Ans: {"hour": 3, "minute": 30}
